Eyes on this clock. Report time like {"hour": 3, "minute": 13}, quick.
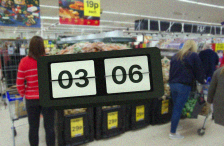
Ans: {"hour": 3, "minute": 6}
